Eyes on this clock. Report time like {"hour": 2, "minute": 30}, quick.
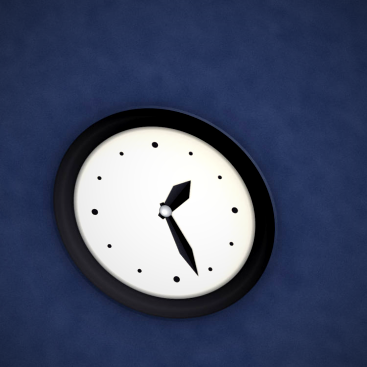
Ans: {"hour": 1, "minute": 27}
